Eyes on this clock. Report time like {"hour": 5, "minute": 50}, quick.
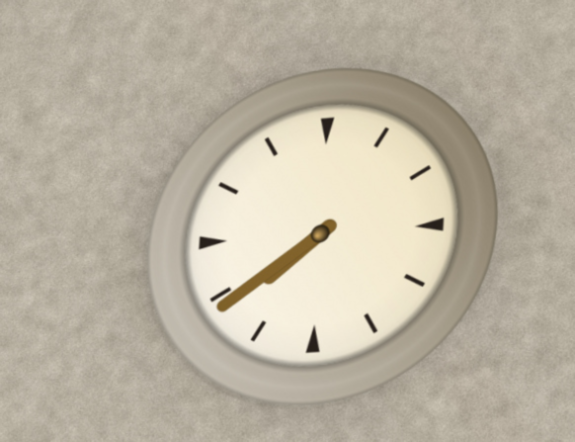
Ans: {"hour": 7, "minute": 39}
